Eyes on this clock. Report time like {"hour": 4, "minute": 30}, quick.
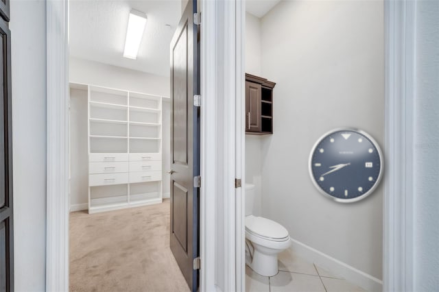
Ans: {"hour": 8, "minute": 41}
